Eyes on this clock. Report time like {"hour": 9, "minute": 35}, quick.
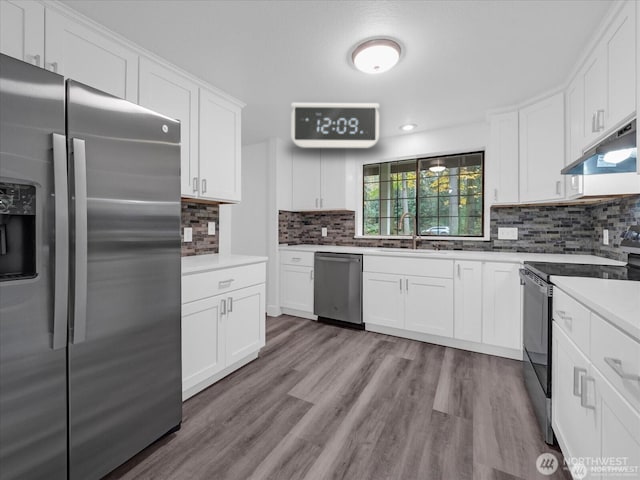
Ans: {"hour": 12, "minute": 9}
